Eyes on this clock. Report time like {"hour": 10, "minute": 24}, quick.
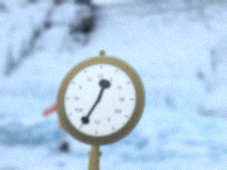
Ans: {"hour": 12, "minute": 35}
